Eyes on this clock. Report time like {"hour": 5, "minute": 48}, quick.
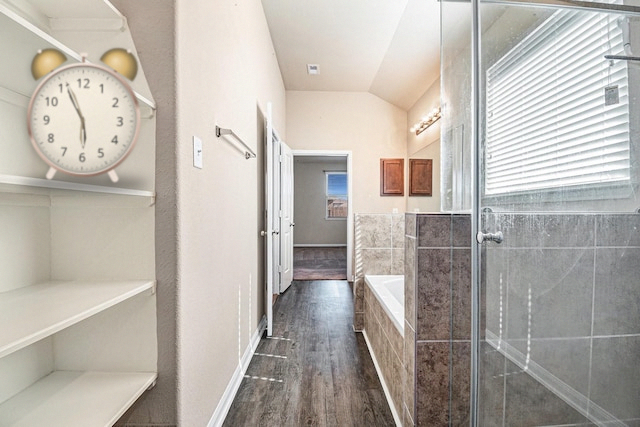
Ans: {"hour": 5, "minute": 56}
